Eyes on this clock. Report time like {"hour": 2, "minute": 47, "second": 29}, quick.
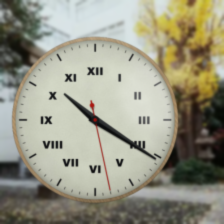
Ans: {"hour": 10, "minute": 20, "second": 28}
